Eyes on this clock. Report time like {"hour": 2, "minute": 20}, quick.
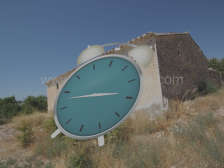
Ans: {"hour": 2, "minute": 43}
